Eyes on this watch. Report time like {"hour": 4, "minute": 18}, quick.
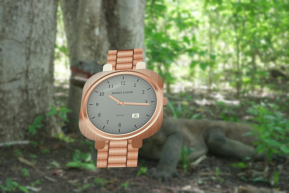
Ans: {"hour": 10, "minute": 16}
